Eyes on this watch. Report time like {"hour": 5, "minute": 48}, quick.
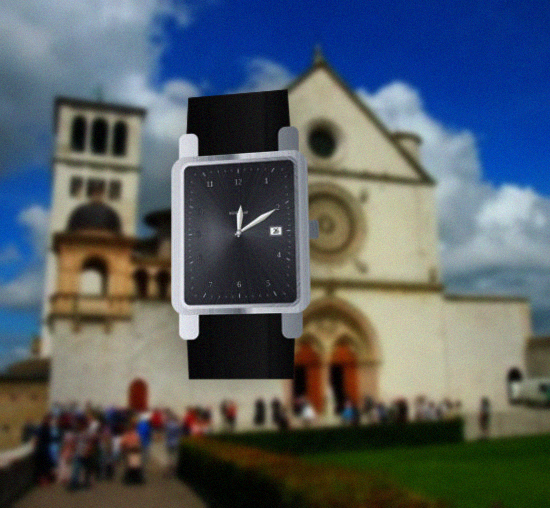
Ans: {"hour": 12, "minute": 10}
